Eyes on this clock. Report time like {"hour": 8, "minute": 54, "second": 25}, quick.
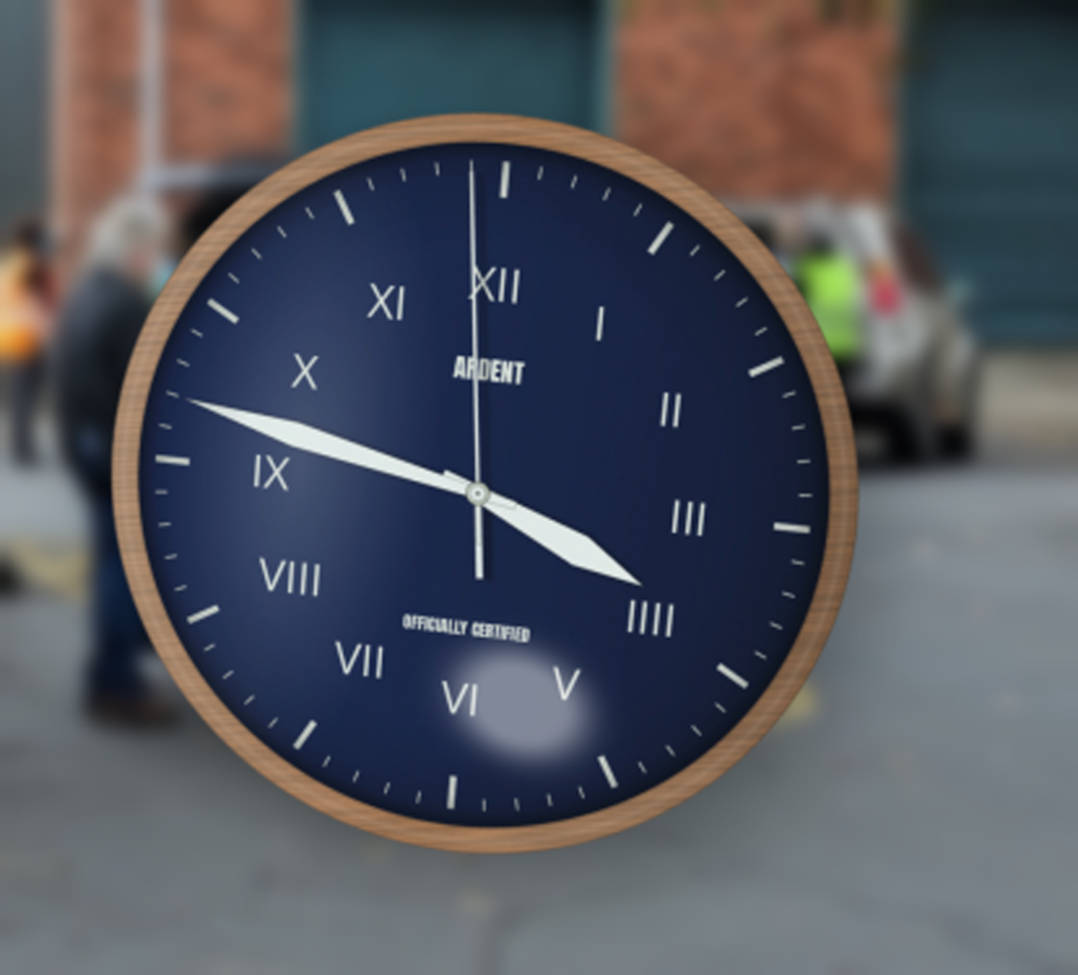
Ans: {"hour": 3, "minute": 46, "second": 59}
